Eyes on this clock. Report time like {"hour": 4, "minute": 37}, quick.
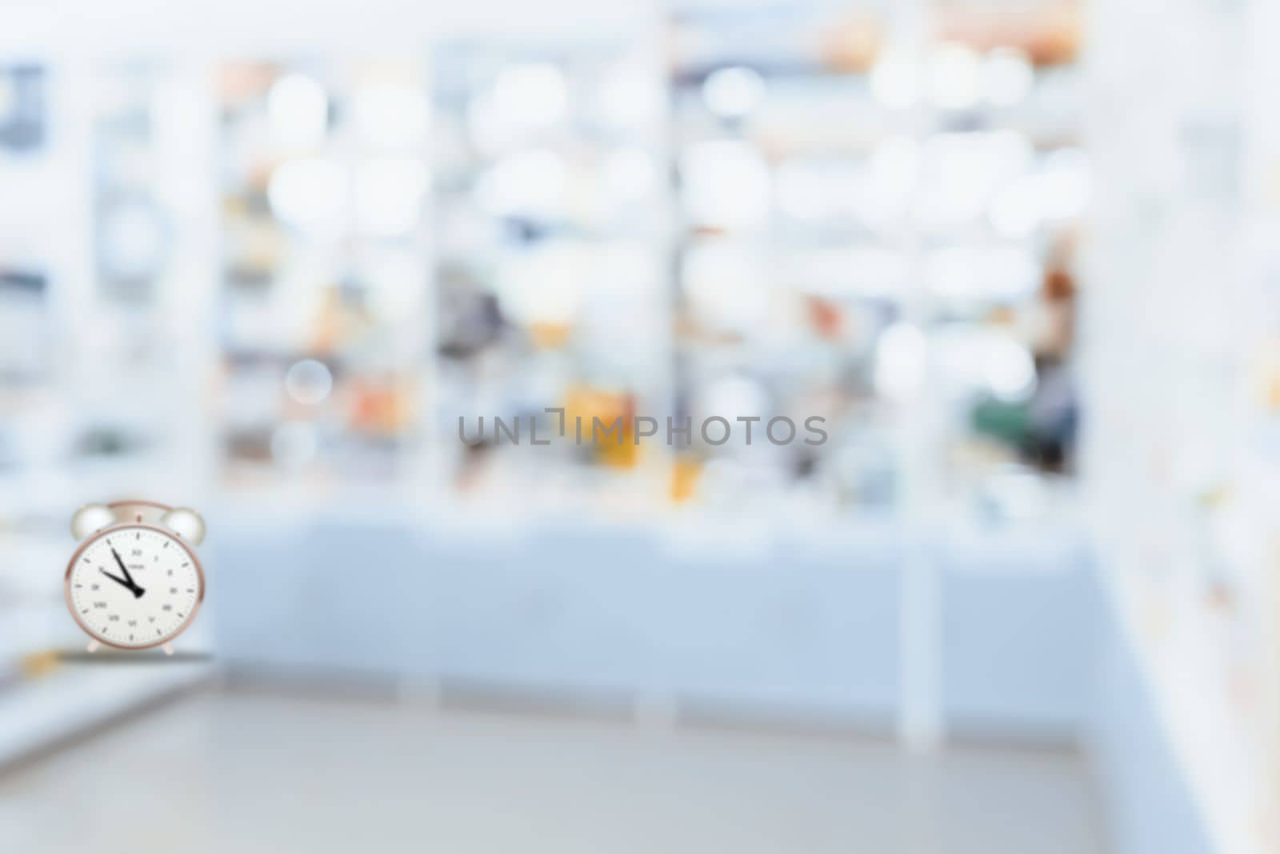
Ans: {"hour": 9, "minute": 55}
